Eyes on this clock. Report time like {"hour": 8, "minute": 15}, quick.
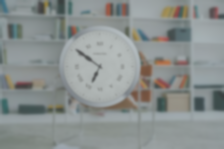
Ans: {"hour": 6, "minute": 51}
